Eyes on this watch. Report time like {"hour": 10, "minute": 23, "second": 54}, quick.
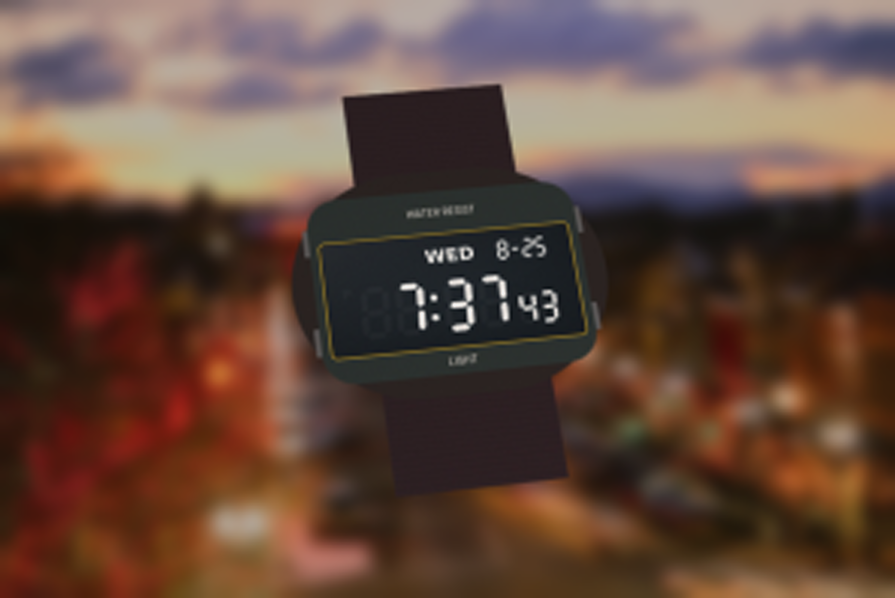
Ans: {"hour": 7, "minute": 37, "second": 43}
